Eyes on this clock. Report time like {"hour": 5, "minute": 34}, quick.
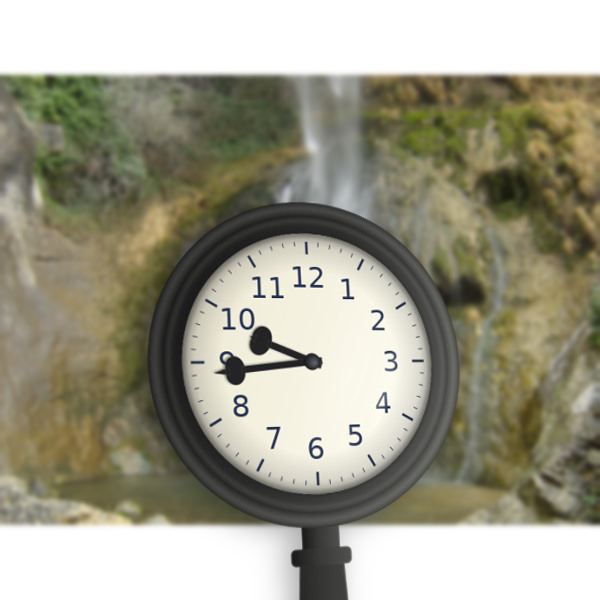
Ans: {"hour": 9, "minute": 44}
